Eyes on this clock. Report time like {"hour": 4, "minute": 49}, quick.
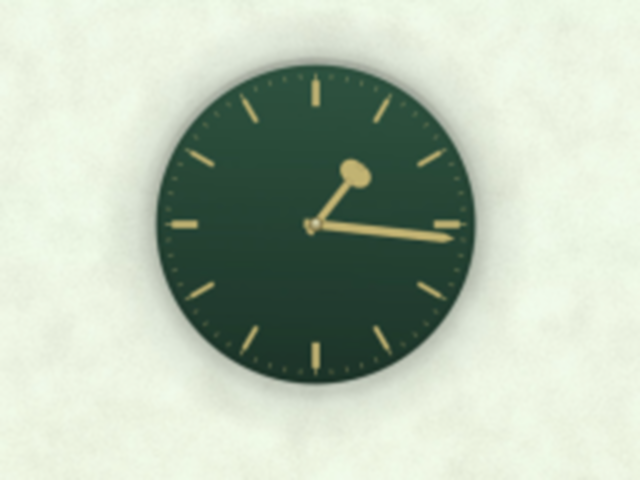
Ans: {"hour": 1, "minute": 16}
